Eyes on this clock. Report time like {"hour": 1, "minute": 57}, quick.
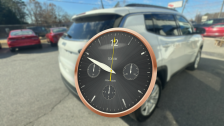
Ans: {"hour": 9, "minute": 49}
